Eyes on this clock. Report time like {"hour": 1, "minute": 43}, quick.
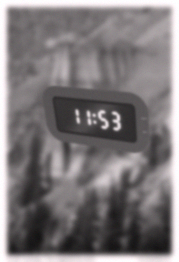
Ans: {"hour": 11, "minute": 53}
